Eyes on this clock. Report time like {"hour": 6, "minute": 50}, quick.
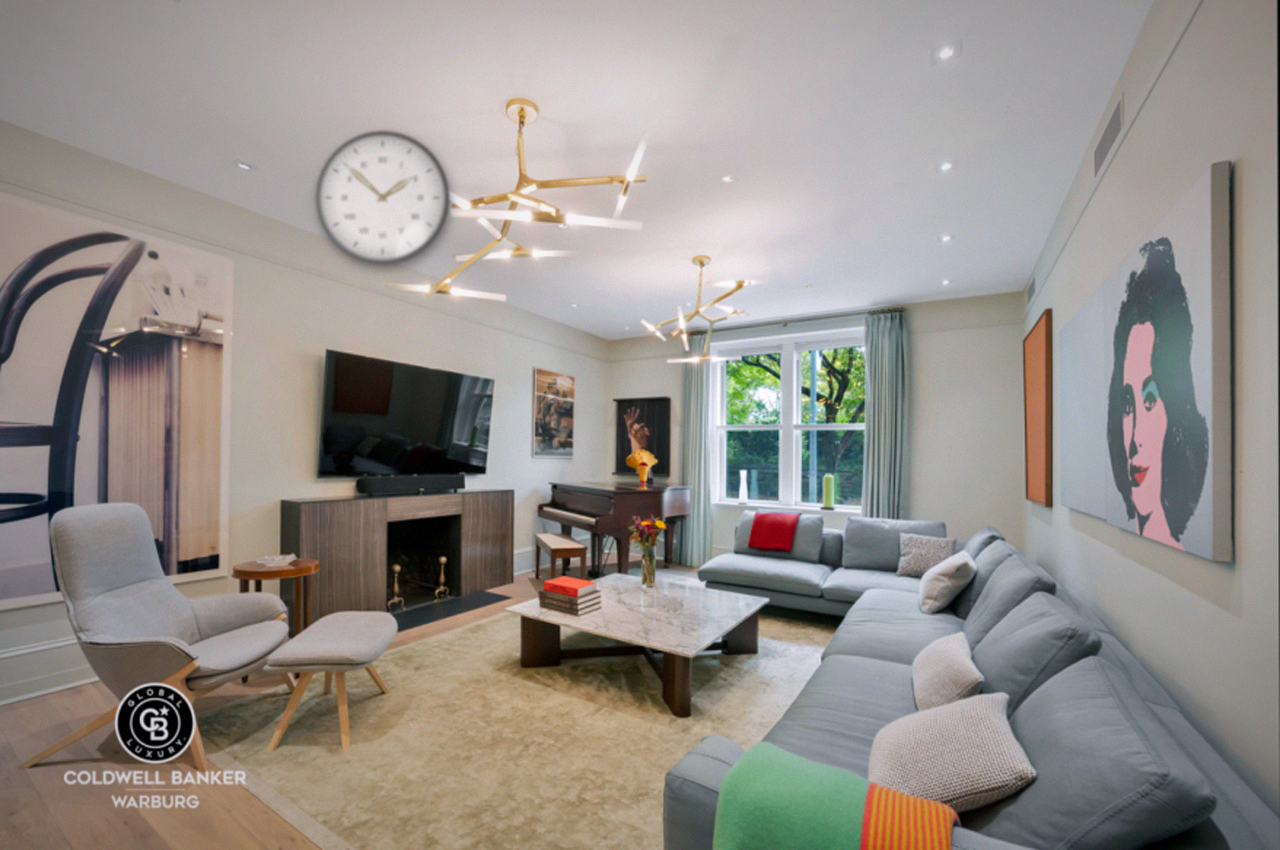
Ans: {"hour": 1, "minute": 52}
